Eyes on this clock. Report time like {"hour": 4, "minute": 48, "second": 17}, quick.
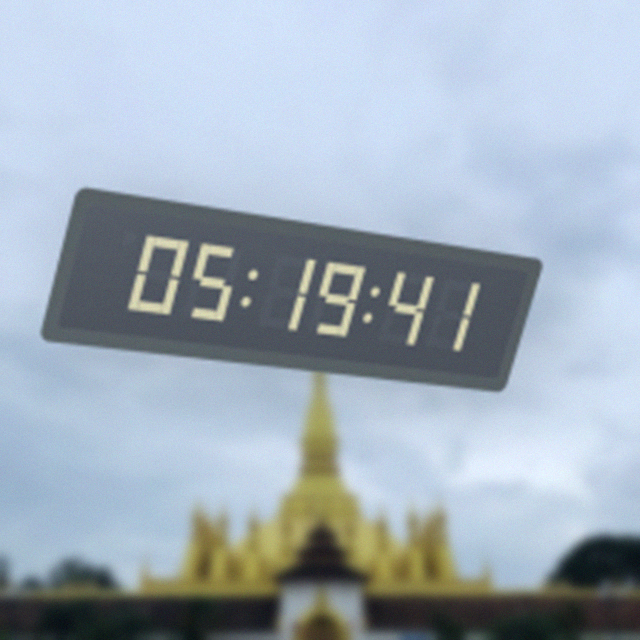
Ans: {"hour": 5, "minute": 19, "second": 41}
